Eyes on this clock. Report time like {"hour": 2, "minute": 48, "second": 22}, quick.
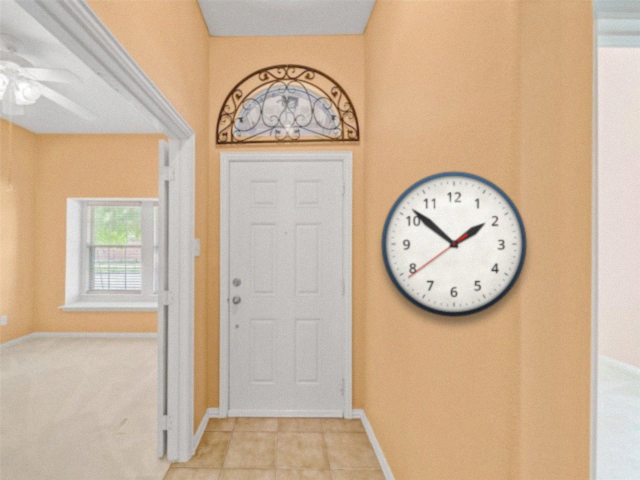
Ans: {"hour": 1, "minute": 51, "second": 39}
